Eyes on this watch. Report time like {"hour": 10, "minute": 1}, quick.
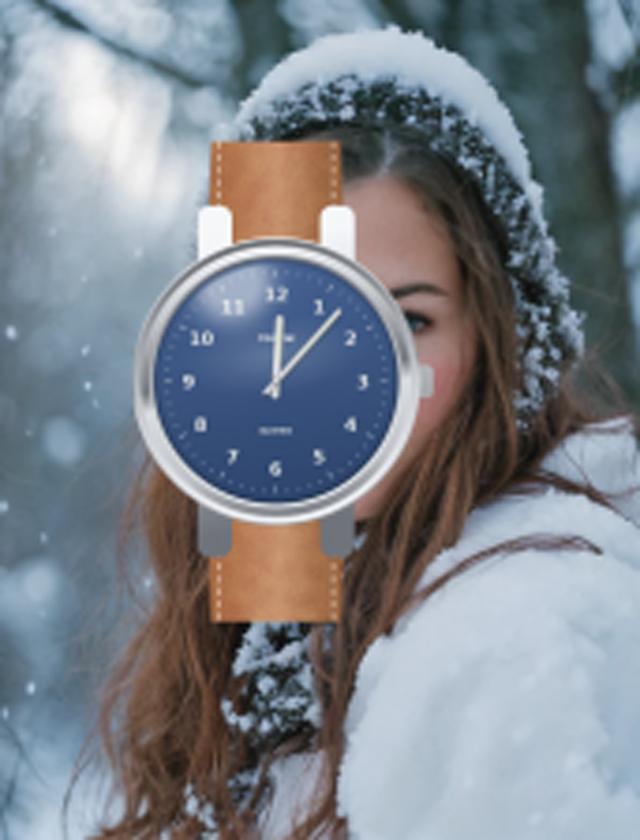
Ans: {"hour": 12, "minute": 7}
